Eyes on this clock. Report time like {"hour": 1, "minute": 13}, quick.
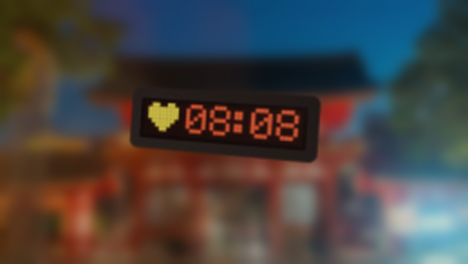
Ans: {"hour": 8, "minute": 8}
